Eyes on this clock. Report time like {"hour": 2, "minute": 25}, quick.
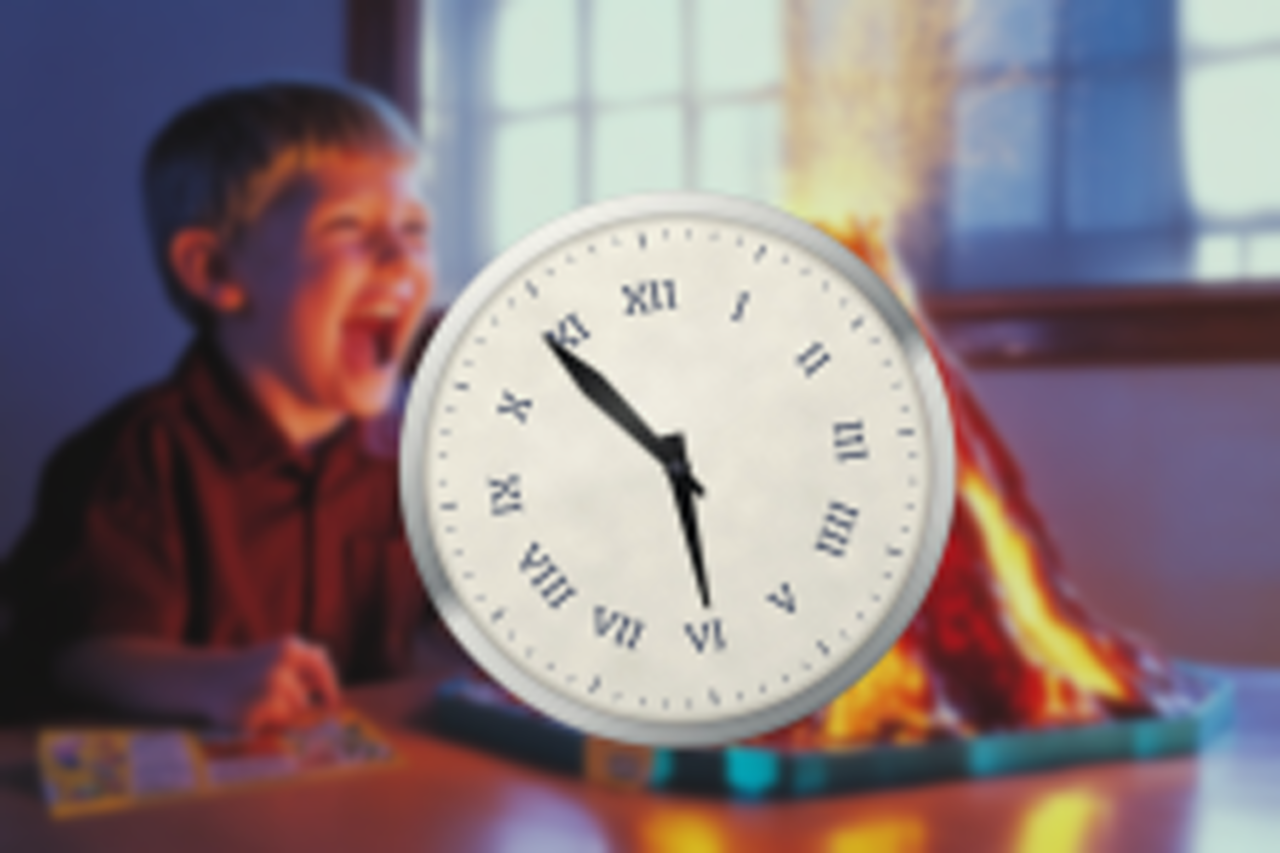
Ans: {"hour": 5, "minute": 54}
